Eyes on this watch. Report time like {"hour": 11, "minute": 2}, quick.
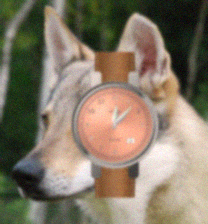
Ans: {"hour": 12, "minute": 7}
